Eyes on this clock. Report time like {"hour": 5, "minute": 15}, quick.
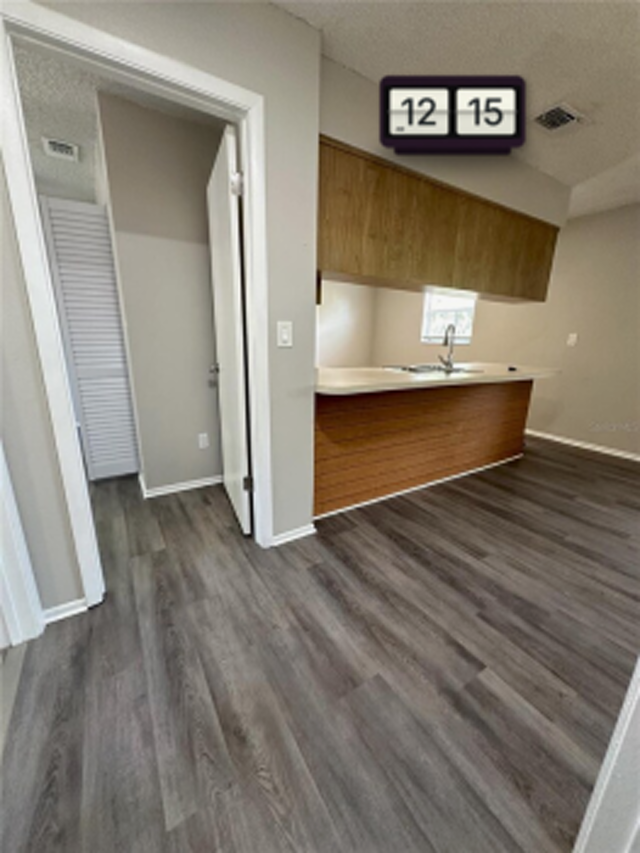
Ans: {"hour": 12, "minute": 15}
